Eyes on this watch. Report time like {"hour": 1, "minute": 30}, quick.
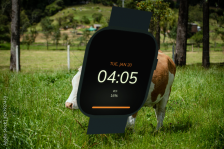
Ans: {"hour": 4, "minute": 5}
